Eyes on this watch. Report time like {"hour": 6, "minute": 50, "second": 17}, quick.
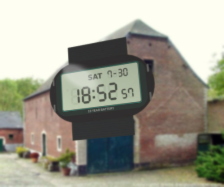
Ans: {"hour": 18, "minute": 52, "second": 57}
